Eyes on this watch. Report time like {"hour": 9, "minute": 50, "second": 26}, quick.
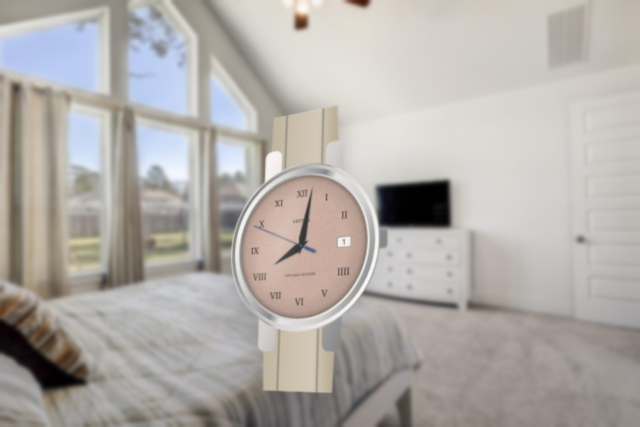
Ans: {"hour": 8, "minute": 1, "second": 49}
